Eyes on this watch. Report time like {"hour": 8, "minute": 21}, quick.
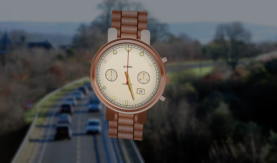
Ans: {"hour": 5, "minute": 27}
